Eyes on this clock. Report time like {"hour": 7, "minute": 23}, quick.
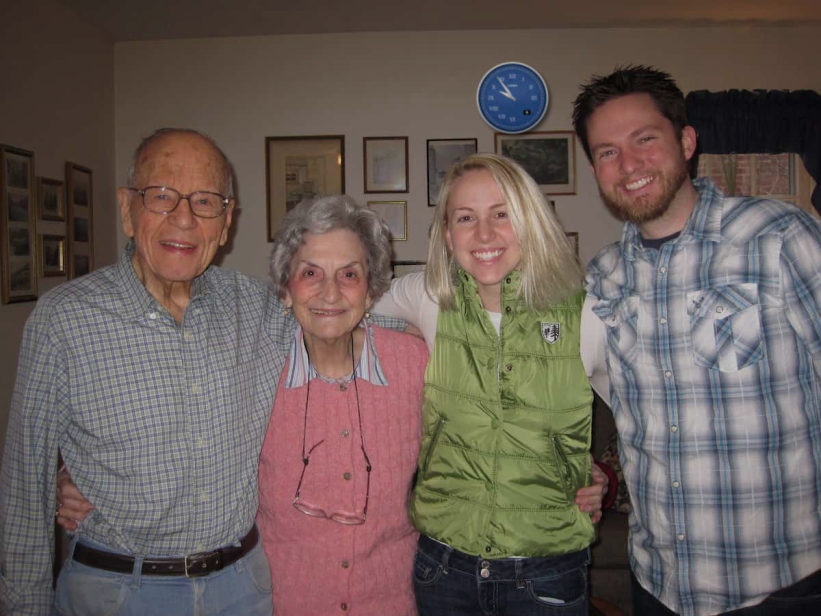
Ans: {"hour": 9, "minute": 54}
